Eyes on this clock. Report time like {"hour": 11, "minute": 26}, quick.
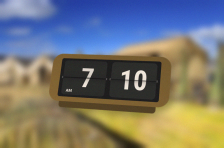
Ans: {"hour": 7, "minute": 10}
